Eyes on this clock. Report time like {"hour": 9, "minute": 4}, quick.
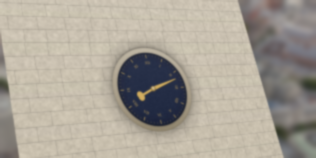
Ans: {"hour": 8, "minute": 12}
